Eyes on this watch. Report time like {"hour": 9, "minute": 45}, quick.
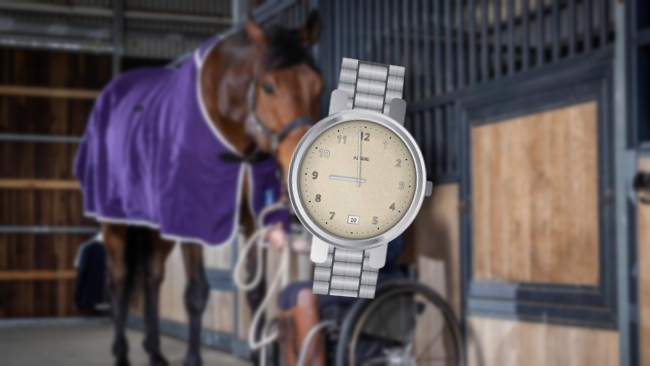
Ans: {"hour": 8, "minute": 59}
